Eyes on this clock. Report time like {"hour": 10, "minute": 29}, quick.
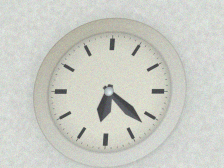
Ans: {"hour": 6, "minute": 22}
